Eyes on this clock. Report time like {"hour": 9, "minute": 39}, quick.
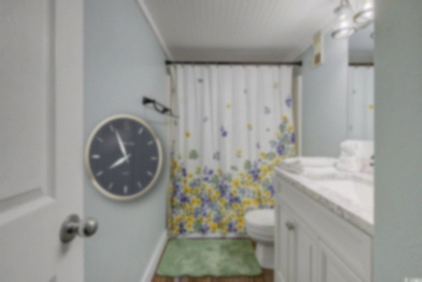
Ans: {"hour": 7, "minute": 56}
